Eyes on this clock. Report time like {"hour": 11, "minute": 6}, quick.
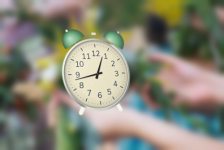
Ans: {"hour": 12, "minute": 43}
